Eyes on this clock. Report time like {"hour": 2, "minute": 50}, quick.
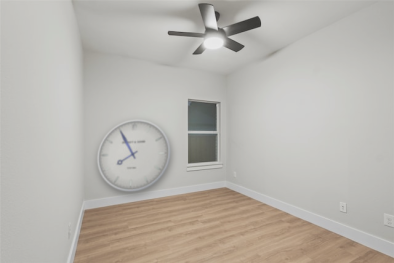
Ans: {"hour": 7, "minute": 55}
